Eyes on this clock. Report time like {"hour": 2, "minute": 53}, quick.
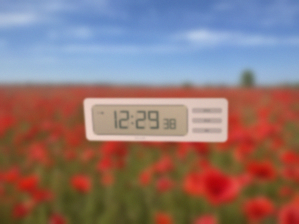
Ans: {"hour": 12, "minute": 29}
